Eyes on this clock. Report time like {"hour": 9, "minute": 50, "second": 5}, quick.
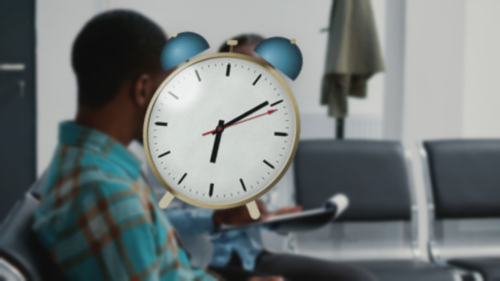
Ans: {"hour": 6, "minute": 9, "second": 11}
